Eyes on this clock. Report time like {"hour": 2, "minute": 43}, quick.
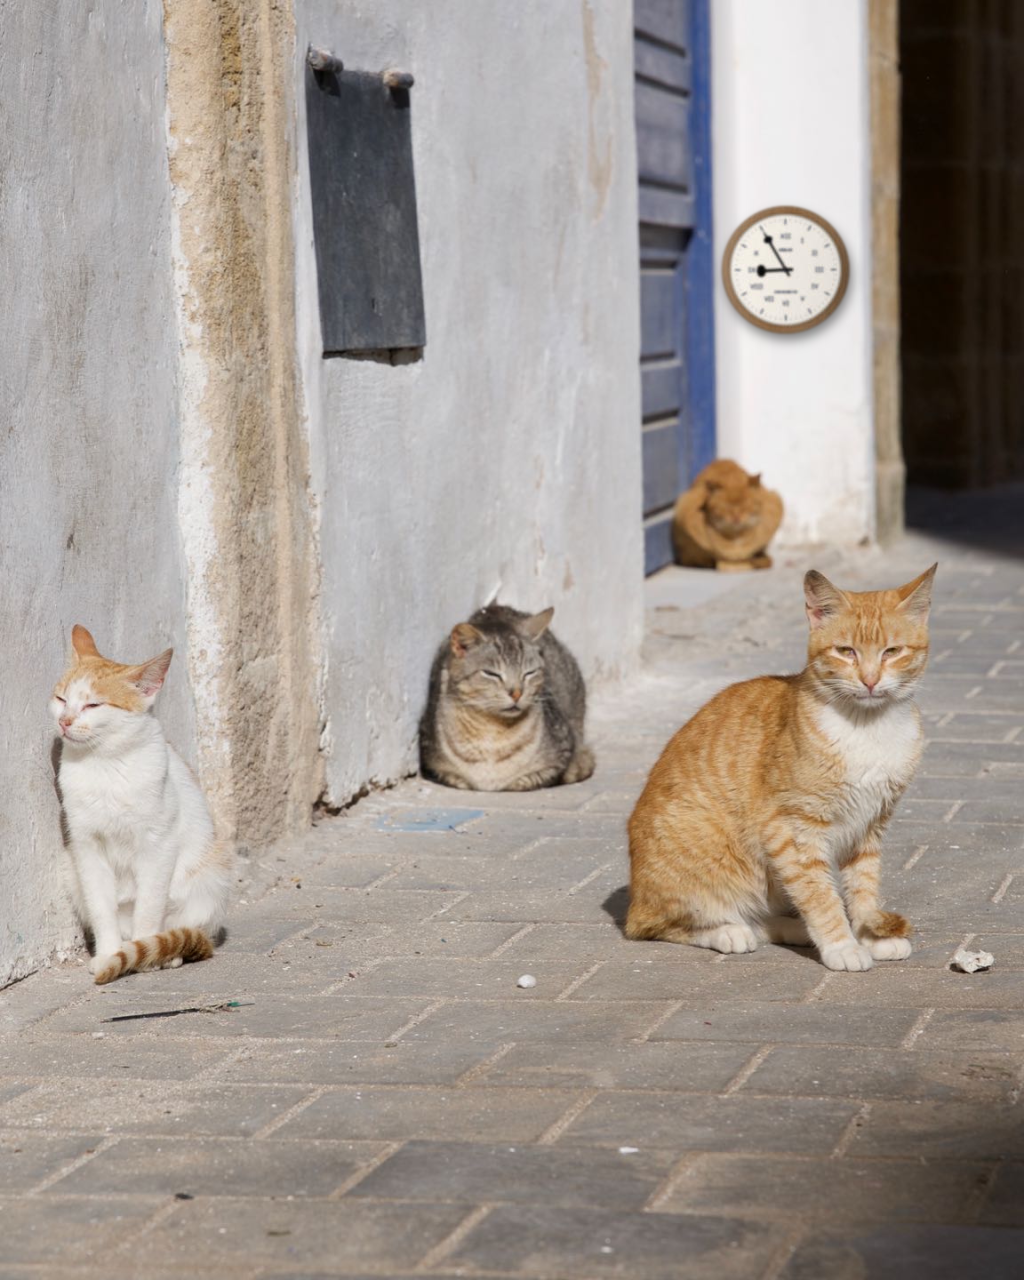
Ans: {"hour": 8, "minute": 55}
